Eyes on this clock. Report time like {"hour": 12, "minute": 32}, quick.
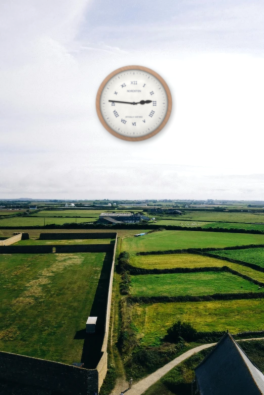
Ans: {"hour": 2, "minute": 46}
